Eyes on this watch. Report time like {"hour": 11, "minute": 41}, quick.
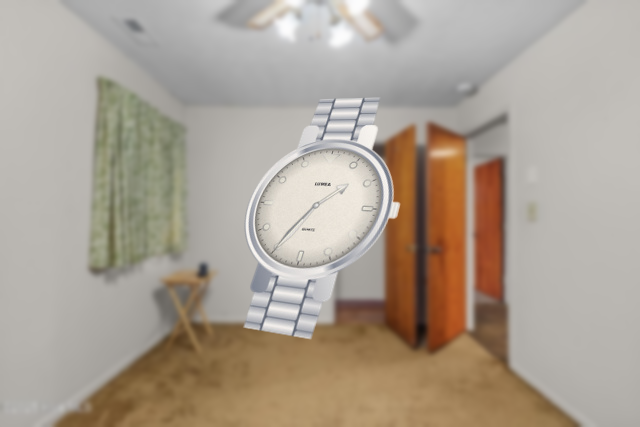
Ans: {"hour": 1, "minute": 35}
